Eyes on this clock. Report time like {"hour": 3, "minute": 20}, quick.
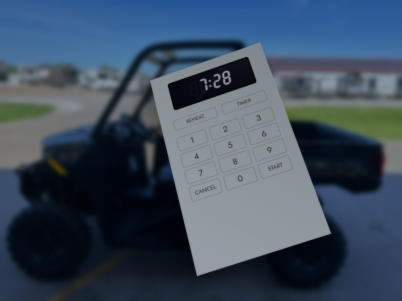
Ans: {"hour": 7, "minute": 28}
